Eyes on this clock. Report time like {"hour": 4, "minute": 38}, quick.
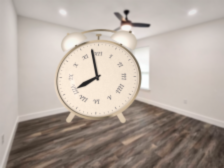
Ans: {"hour": 7, "minute": 58}
